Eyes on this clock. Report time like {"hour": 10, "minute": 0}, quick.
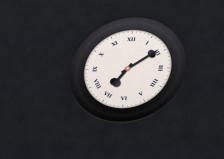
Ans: {"hour": 7, "minute": 9}
